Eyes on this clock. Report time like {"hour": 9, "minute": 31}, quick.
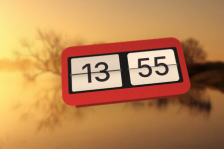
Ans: {"hour": 13, "minute": 55}
